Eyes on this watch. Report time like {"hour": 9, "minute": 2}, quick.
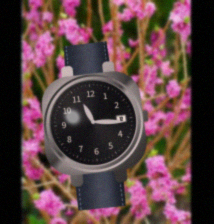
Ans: {"hour": 11, "minute": 16}
